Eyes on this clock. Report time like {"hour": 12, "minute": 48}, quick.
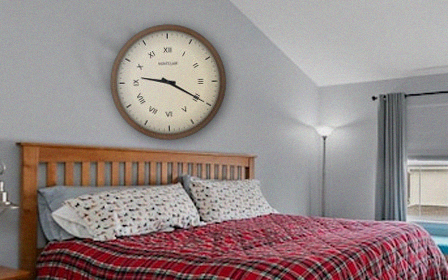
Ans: {"hour": 9, "minute": 20}
